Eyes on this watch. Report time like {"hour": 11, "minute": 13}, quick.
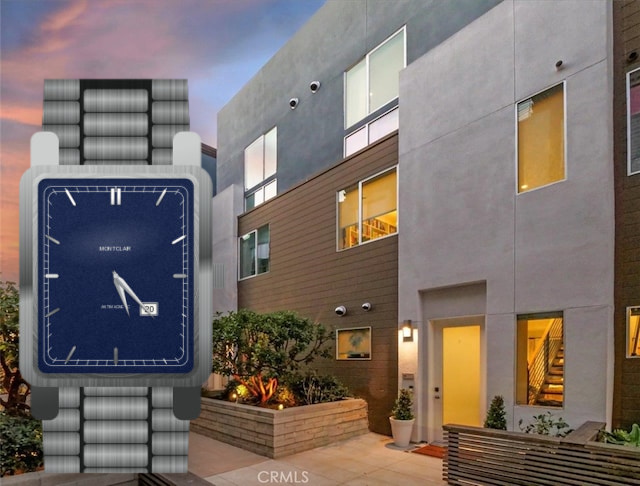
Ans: {"hour": 5, "minute": 23}
